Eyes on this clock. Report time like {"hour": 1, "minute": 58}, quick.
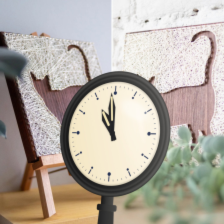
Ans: {"hour": 10, "minute": 59}
